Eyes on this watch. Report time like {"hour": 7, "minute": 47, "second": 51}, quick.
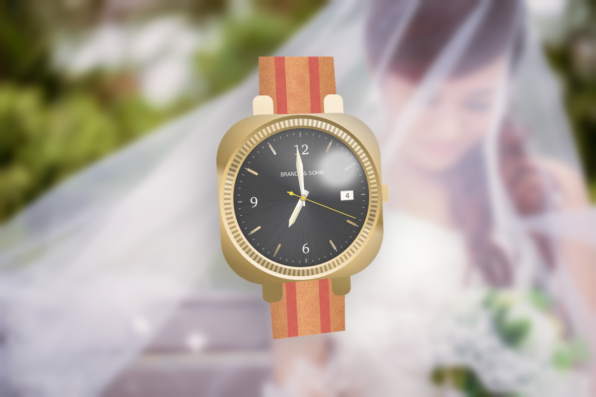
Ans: {"hour": 6, "minute": 59, "second": 19}
